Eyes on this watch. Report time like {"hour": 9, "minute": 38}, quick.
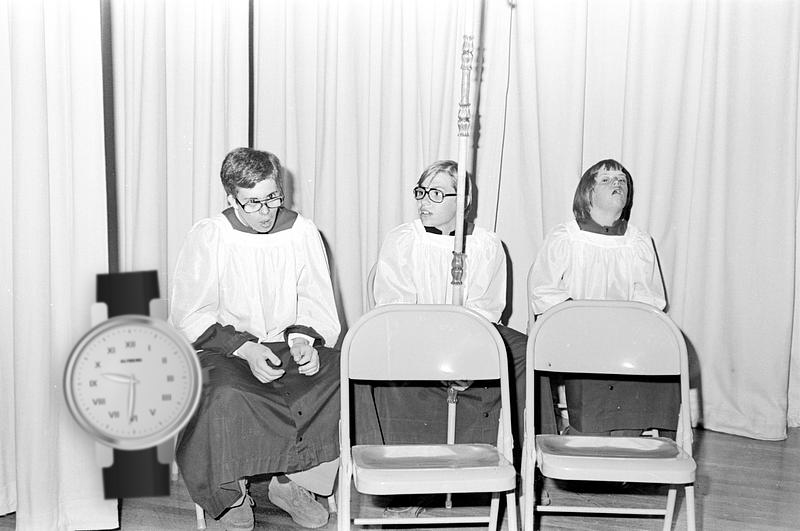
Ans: {"hour": 9, "minute": 31}
